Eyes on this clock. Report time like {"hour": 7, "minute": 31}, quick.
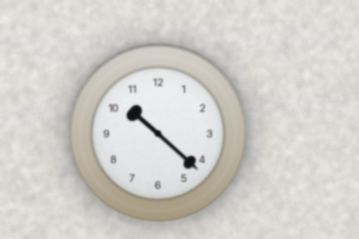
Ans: {"hour": 10, "minute": 22}
